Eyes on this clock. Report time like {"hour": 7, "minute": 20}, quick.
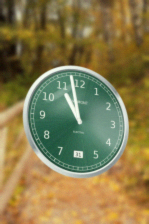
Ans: {"hour": 10, "minute": 58}
